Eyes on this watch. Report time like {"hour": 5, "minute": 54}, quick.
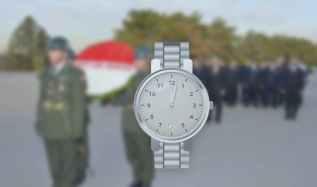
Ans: {"hour": 12, "minute": 2}
